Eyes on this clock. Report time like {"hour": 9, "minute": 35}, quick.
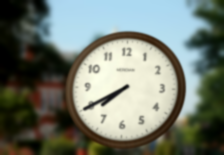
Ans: {"hour": 7, "minute": 40}
